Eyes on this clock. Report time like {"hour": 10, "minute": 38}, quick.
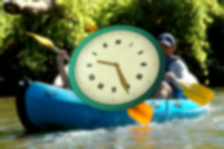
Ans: {"hour": 9, "minute": 26}
